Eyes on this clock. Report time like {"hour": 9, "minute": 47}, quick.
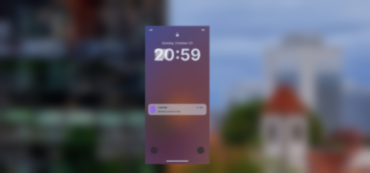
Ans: {"hour": 20, "minute": 59}
